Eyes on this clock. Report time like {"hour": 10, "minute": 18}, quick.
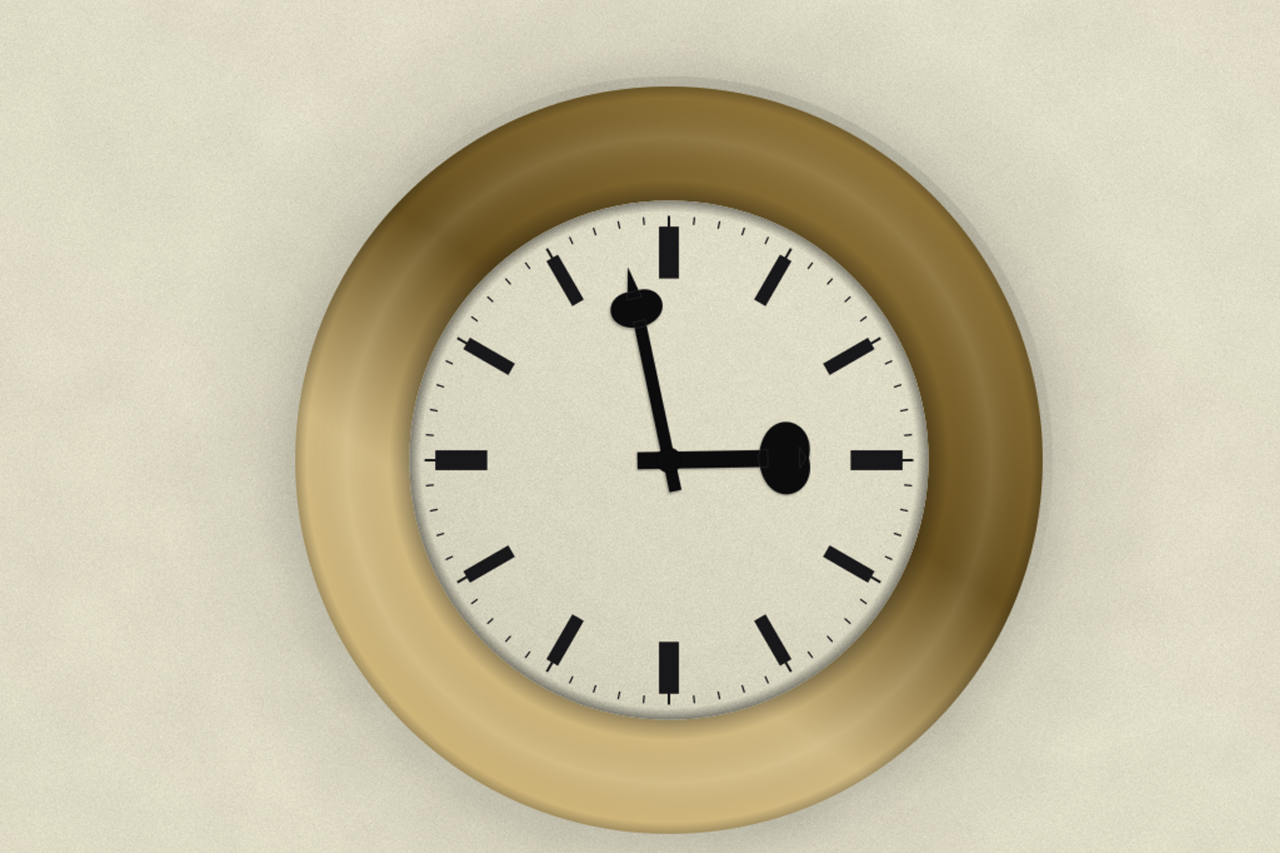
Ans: {"hour": 2, "minute": 58}
